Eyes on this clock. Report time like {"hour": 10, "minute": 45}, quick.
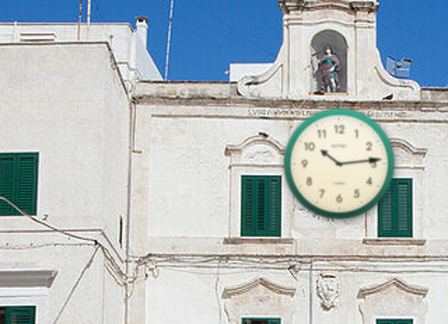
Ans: {"hour": 10, "minute": 14}
